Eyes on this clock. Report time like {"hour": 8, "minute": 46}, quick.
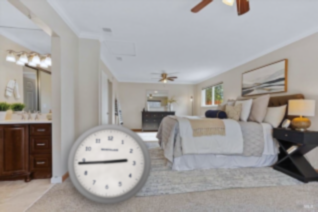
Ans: {"hour": 2, "minute": 44}
